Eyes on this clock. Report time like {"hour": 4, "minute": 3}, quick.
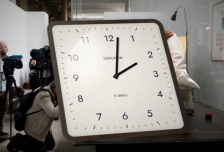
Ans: {"hour": 2, "minute": 2}
